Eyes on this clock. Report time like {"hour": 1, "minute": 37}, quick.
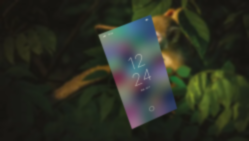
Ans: {"hour": 12, "minute": 24}
